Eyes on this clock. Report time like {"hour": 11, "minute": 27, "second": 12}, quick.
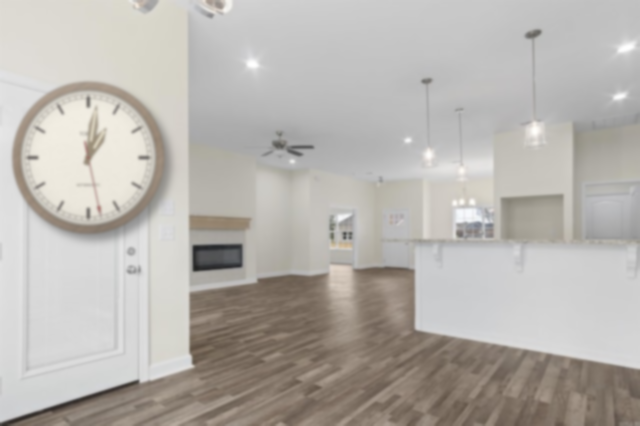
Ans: {"hour": 1, "minute": 1, "second": 28}
